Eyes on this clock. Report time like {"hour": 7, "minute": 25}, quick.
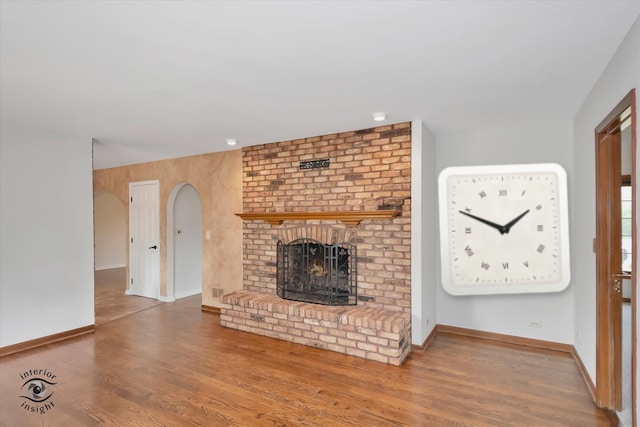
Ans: {"hour": 1, "minute": 49}
